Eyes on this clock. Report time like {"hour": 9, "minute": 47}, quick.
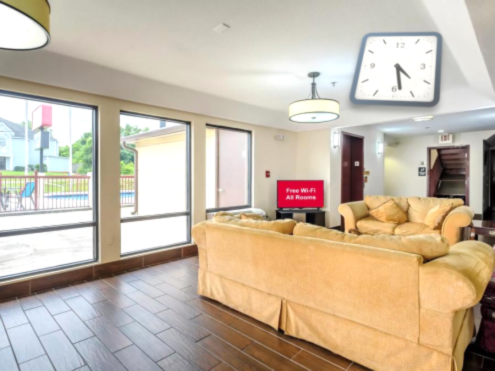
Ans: {"hour": 4, "minute": 28}
